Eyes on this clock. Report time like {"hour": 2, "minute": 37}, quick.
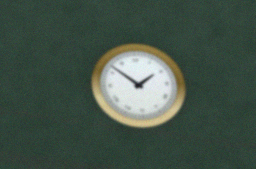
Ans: {"hour": 1, "minute": 52}
